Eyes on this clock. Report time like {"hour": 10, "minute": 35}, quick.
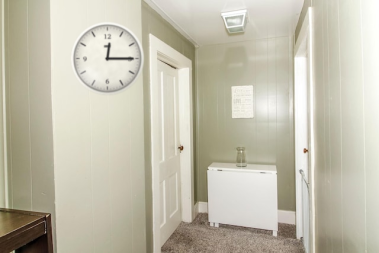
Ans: {"hour": 12, "minute": 15}
